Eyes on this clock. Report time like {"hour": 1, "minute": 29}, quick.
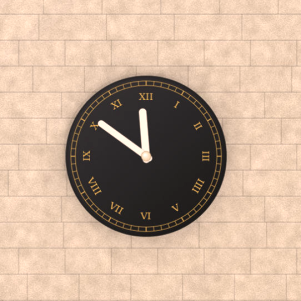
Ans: {"hour": 11, "minute": 51}
